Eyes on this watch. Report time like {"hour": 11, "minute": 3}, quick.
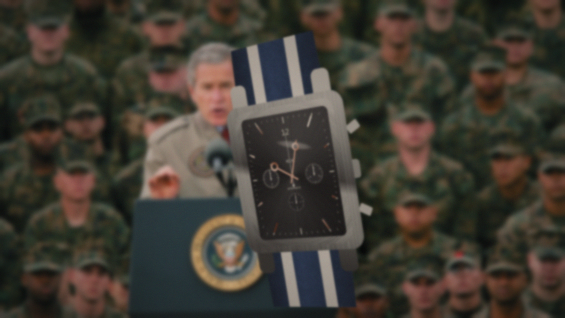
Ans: {"hour": 10, "minute": 3}
